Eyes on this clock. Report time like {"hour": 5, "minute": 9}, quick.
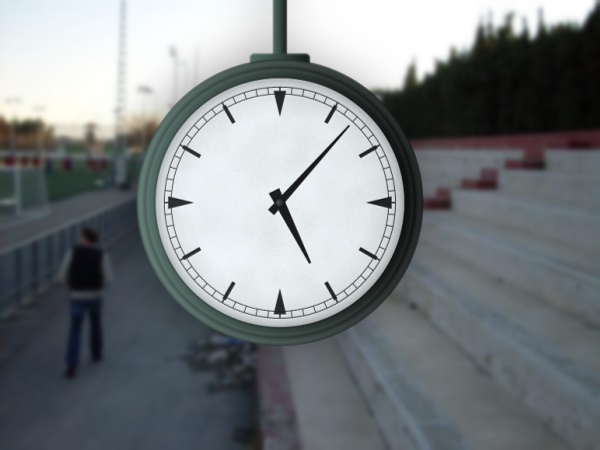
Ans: {"hour": 5, "minute": 7}
